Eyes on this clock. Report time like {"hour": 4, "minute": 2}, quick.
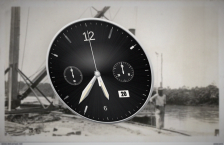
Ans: {"hour": 5, "minute": 37}
